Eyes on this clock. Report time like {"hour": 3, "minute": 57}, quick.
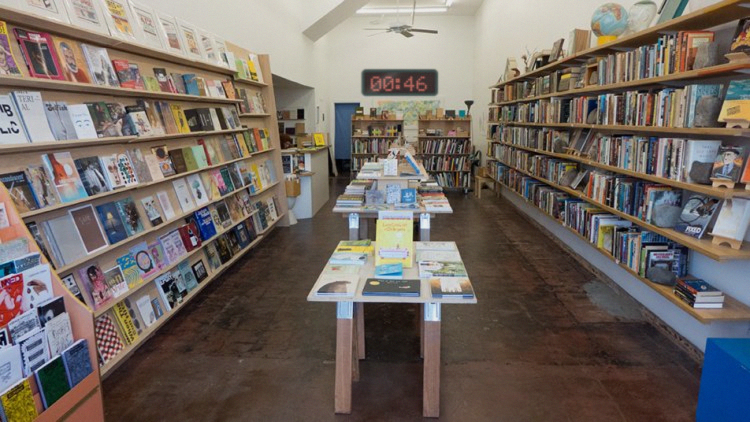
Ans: {"hour": 0, "minute": 46}
